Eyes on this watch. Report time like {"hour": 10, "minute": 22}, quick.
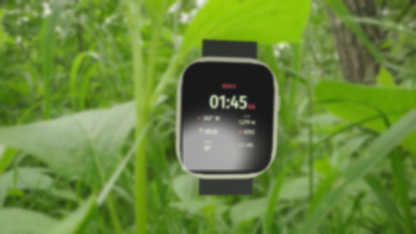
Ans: {"hour": 1, "minute": 45}
